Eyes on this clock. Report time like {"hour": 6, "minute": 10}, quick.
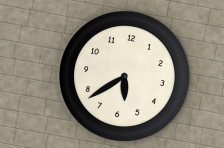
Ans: {"hour": 5, "minute": 38}
